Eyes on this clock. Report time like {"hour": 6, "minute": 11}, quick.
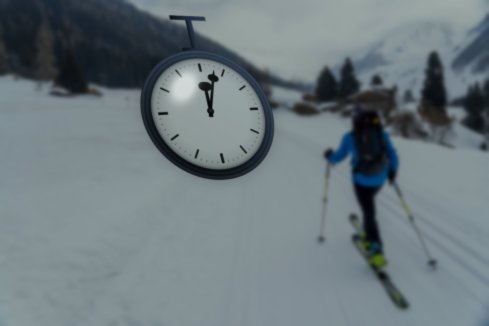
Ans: {"hour": 12, "minute": 3}
